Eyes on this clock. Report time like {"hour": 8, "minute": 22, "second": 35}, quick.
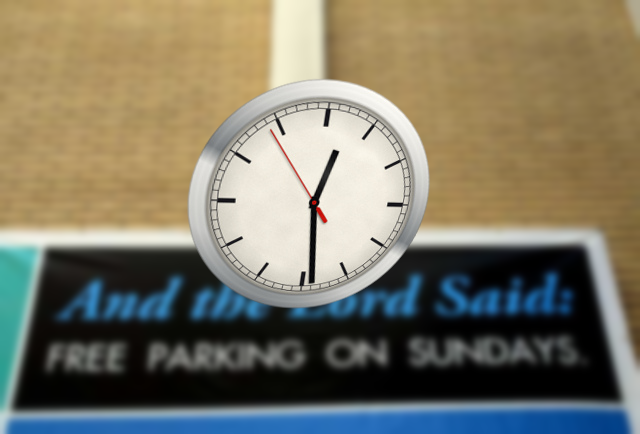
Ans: {"hour": 12, "minute": 28, "second": 54}
